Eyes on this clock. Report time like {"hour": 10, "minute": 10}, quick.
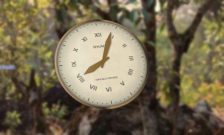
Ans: {"hour": 8, "minute": 4}
